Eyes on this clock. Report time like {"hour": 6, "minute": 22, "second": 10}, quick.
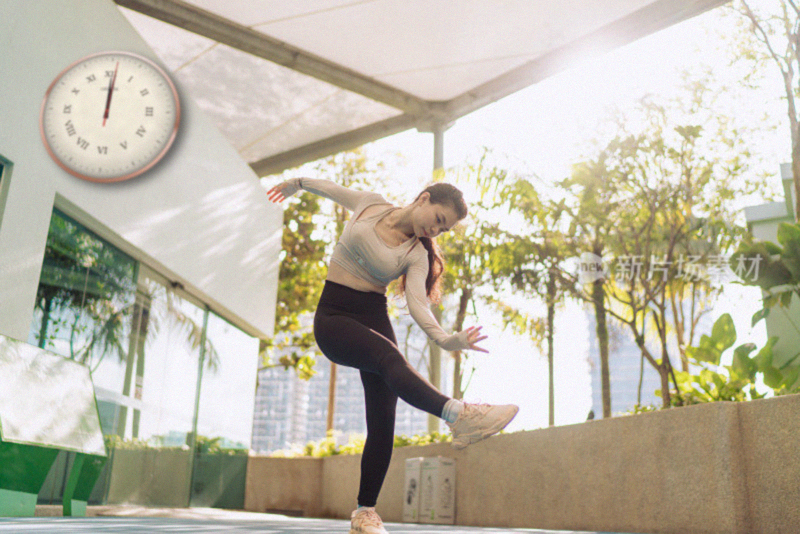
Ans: {"hour": 12, "minute": 1, "second": 1}
